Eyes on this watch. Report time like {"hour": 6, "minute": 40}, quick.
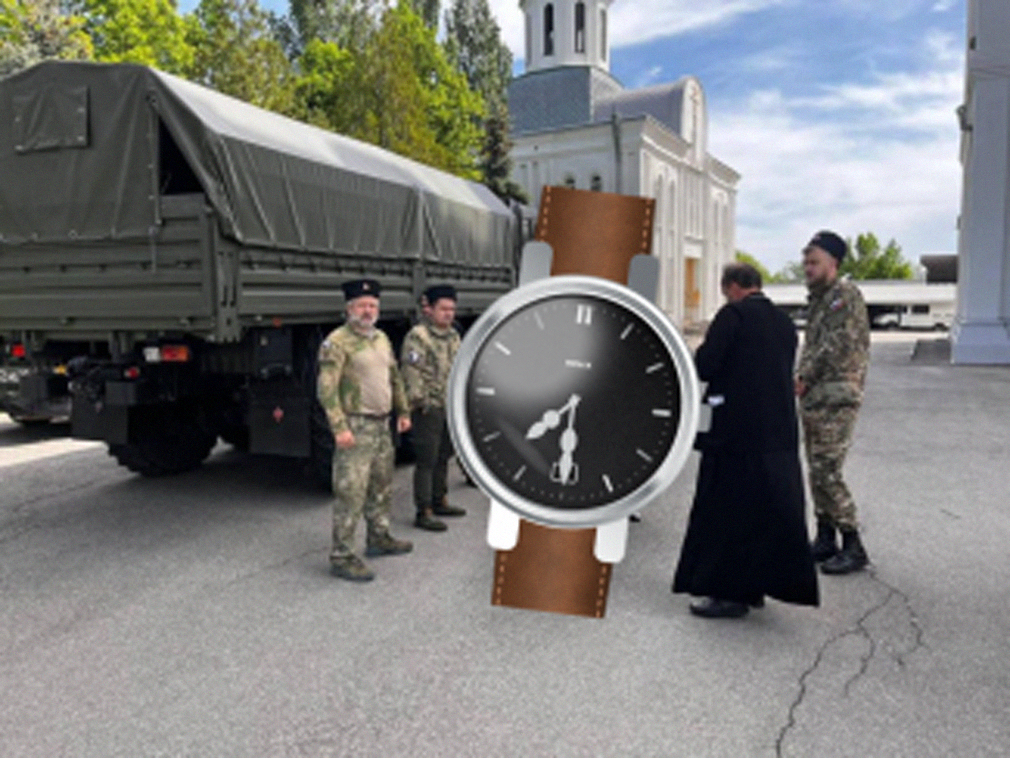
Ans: {"hour": 7, "minute": 30}
